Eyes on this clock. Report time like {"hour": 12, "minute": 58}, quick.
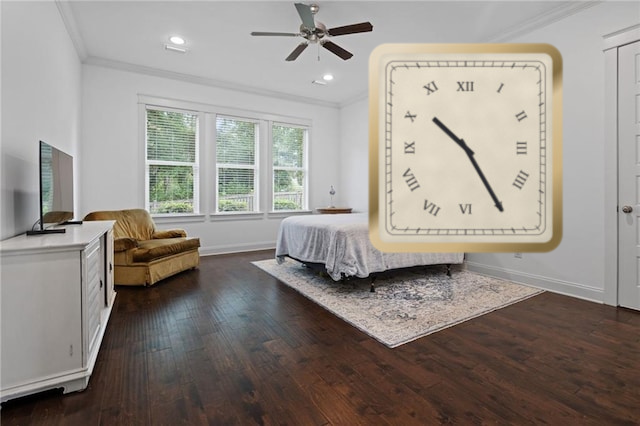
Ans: {"hour": 10, "minute": 25}
